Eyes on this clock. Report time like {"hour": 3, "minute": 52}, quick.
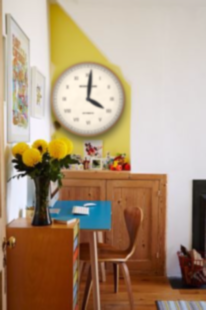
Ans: {"hour": 4, "minute": 1}
